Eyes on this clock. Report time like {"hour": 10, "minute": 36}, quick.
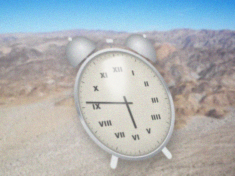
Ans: {"hour": 5, "minute": 46}
